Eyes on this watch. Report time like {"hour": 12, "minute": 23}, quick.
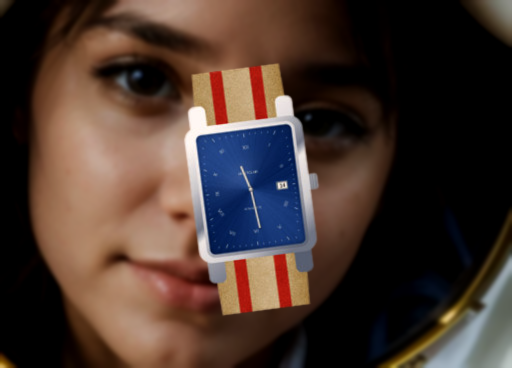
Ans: {"hour": 11, "minute": 29}
